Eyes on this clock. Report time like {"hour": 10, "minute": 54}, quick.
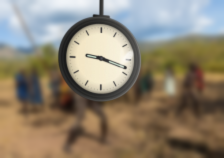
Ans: {"hour": 9, "minute": 18}
